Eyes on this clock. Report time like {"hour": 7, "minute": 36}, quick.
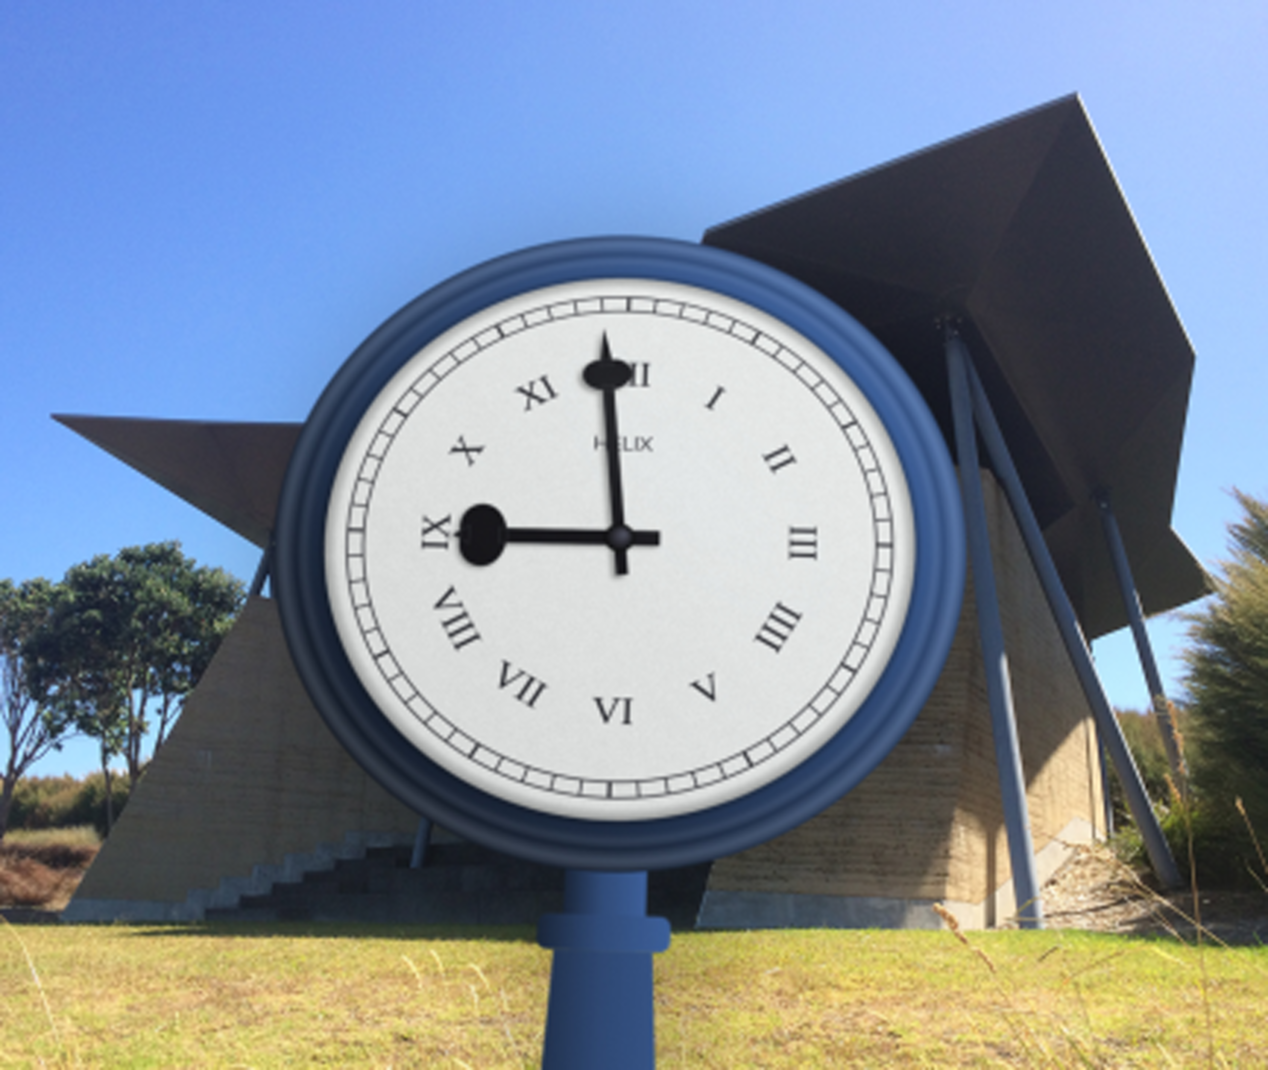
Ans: {"hour": 8, "minute": 59}
